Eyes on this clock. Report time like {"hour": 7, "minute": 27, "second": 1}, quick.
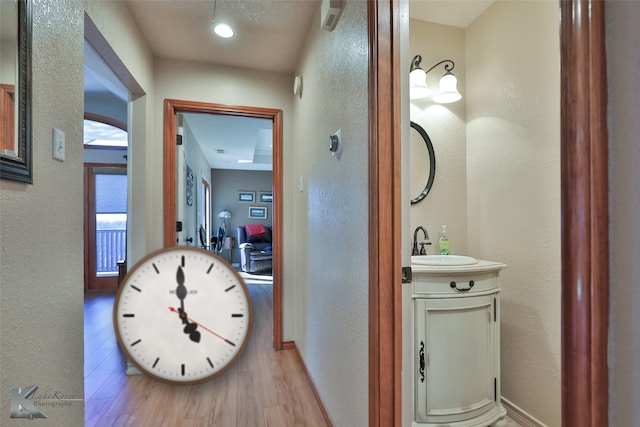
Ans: {"hour": 4, "minute": 59, "second": 20}
